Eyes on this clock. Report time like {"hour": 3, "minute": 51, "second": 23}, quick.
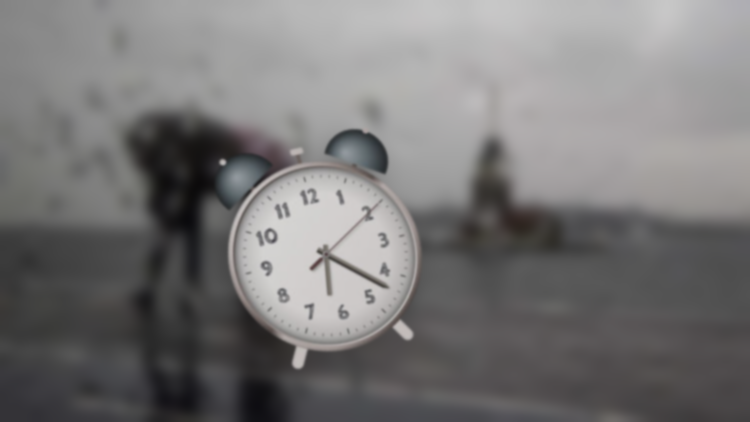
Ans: {"hour": 6, "minute": 22, "second": 10}
